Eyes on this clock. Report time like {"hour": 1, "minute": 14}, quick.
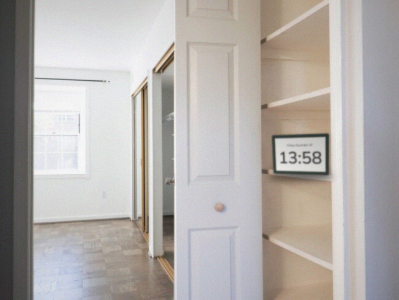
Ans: {"hour": 13, "minute": 58}
